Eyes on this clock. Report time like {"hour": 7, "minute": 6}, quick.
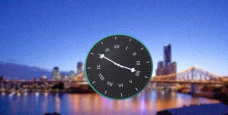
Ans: {"hour": 3, "minute": 51}
